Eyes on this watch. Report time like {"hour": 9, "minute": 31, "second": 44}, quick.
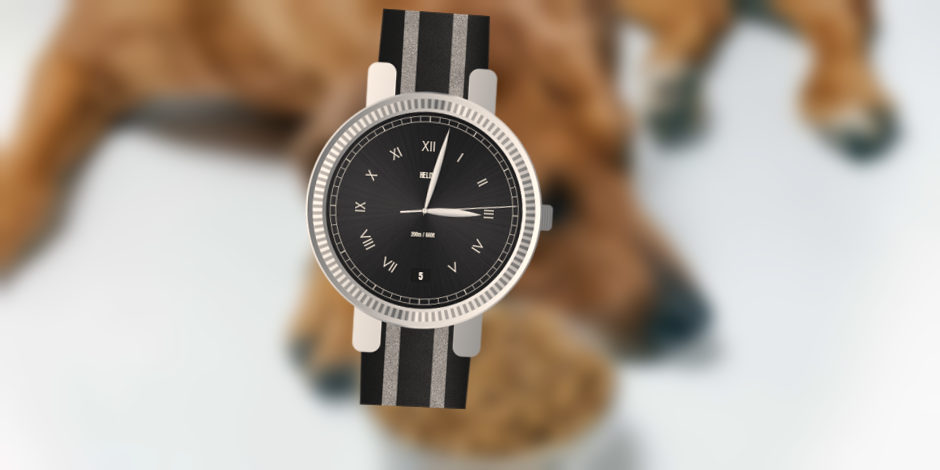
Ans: {"hour": 3, "minute": 2, "second": 14}
